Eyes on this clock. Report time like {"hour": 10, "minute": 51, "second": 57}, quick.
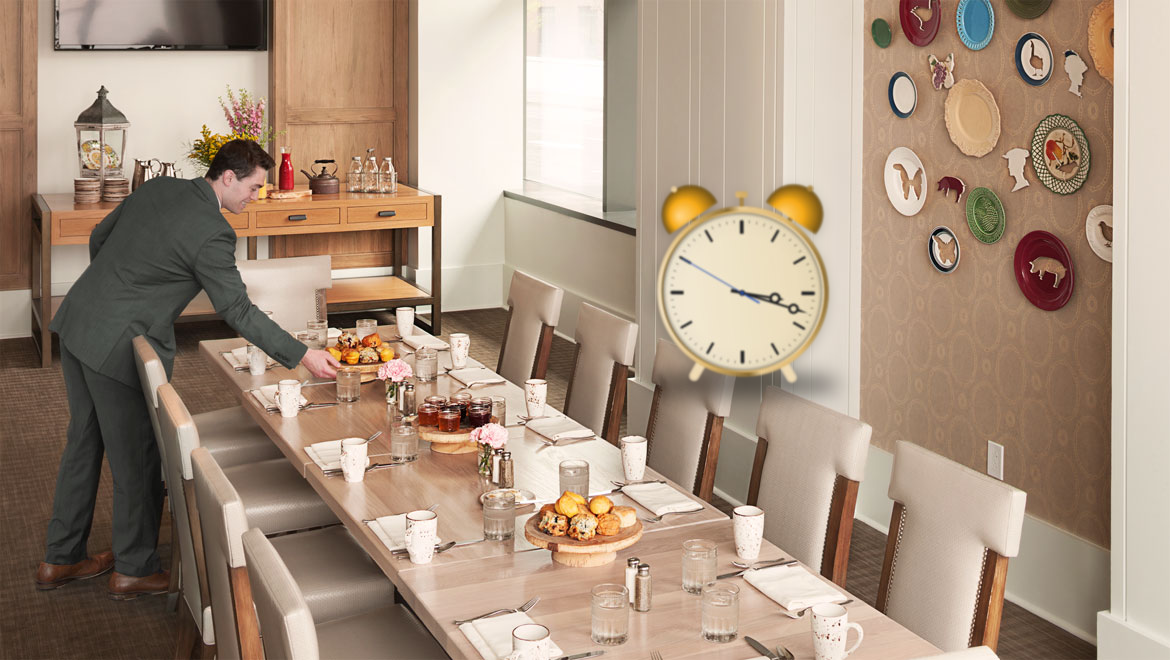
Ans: {"hour": 3, "minute": 17, "second": 50}
